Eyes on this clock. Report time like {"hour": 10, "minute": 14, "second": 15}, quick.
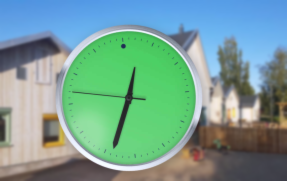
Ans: {"hour": 12, "minute": 33, "second": 47}
